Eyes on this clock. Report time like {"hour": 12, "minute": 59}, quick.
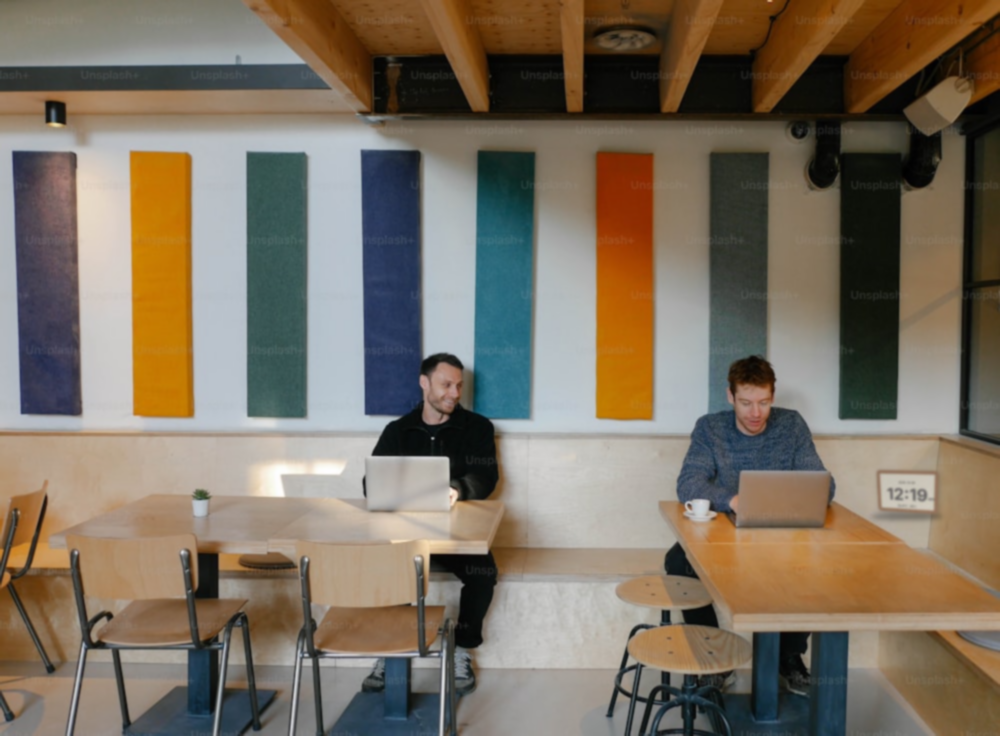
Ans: {"hour": 12, "minute": 19}
